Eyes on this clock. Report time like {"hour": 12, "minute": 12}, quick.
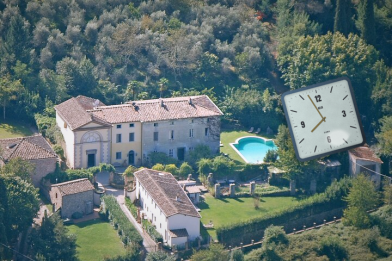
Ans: {"hour": 7, "minute": 57}
